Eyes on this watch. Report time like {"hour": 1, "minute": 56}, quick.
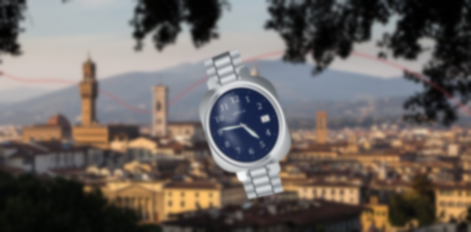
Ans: {"hour": 4, "minute": 46}
